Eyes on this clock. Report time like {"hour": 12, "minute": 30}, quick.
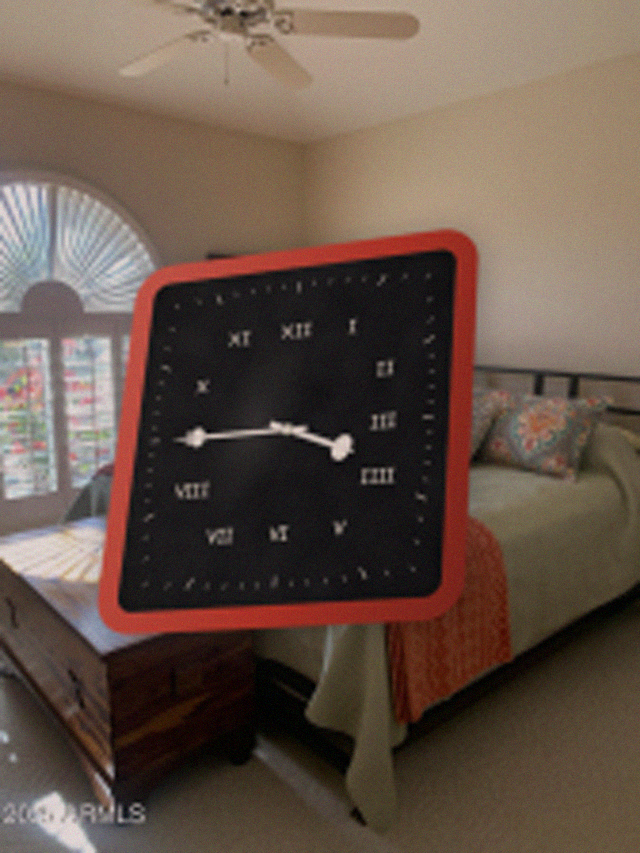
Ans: {"hour": 3, "minute": 45}
